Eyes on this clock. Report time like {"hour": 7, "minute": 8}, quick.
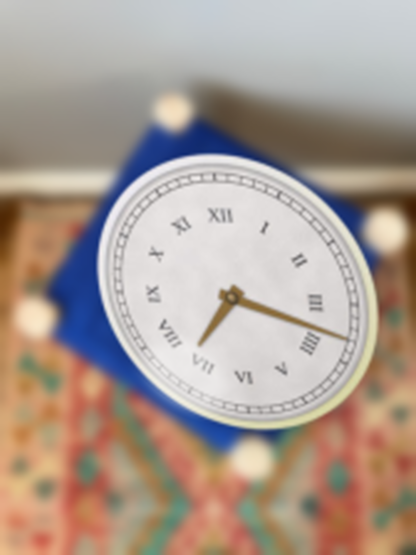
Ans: {"hour": 7, "minute": 18}
